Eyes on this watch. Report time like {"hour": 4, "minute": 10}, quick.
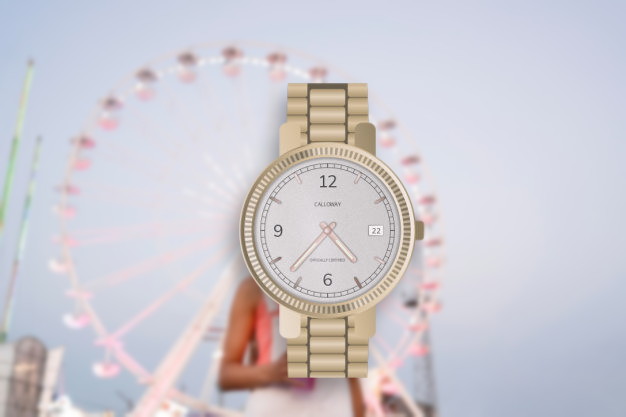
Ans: {"hour": 4, "minute": 37}
